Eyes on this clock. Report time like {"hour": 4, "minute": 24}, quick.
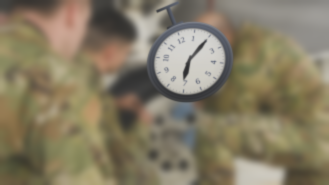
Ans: {"hour": 7, "minute": 10}
